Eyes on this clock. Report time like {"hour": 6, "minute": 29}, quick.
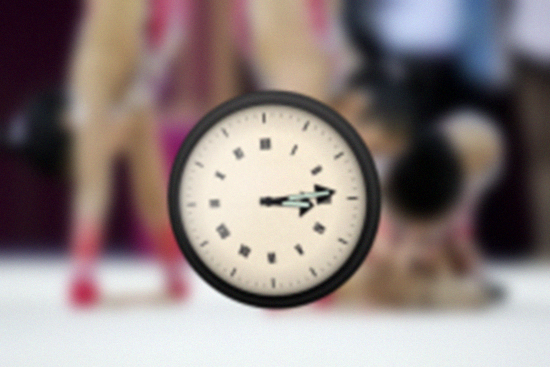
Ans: {"hour": 3, "minute": 14}
